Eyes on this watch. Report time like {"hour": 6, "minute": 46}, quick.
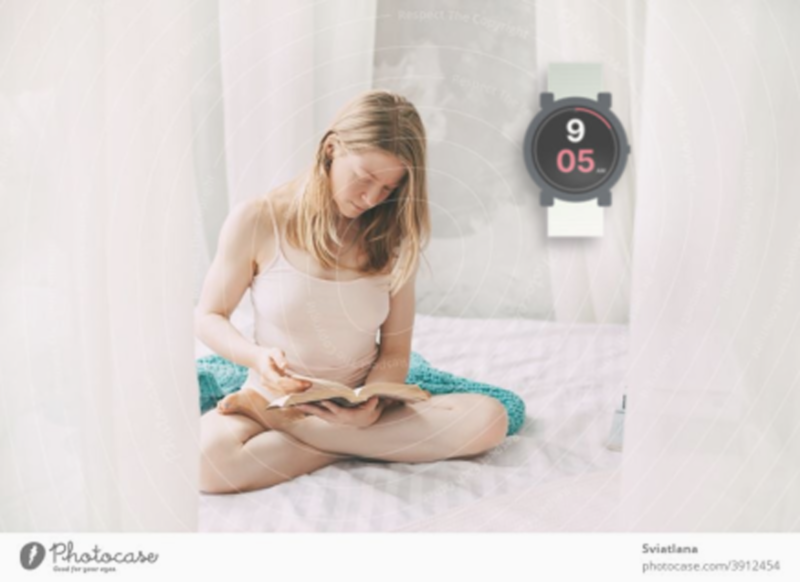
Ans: {"hour": 9, "minute": 5}
